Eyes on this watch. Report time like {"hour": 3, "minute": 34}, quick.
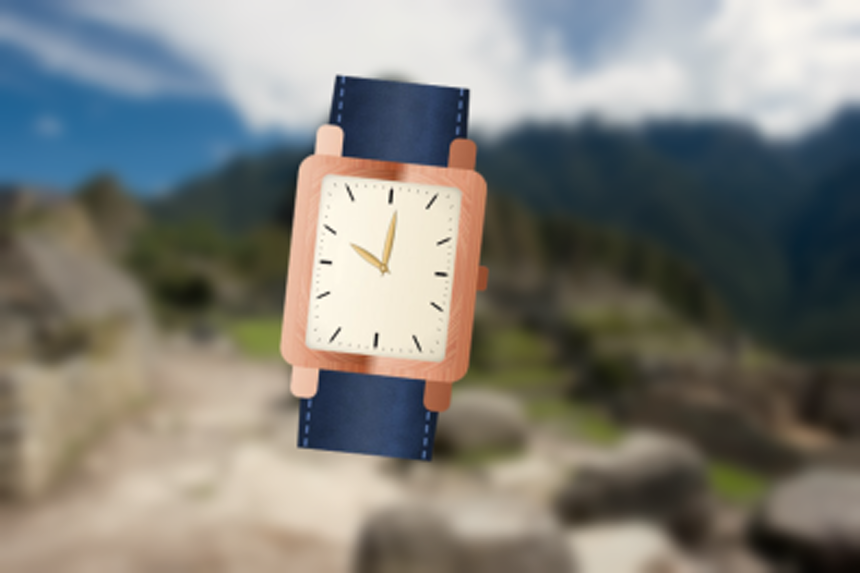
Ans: {"hour": 10, "minute": 1}
